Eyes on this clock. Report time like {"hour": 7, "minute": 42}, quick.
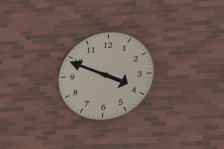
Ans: {"hour": 3, "minute": 49}
